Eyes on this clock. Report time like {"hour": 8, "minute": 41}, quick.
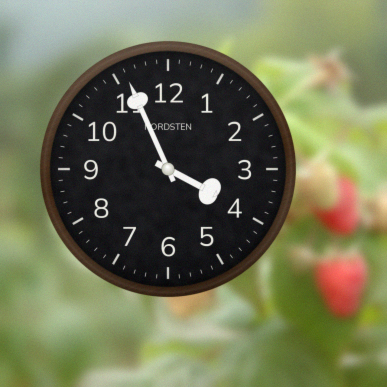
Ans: {"hour": 3, "minute": 56}
